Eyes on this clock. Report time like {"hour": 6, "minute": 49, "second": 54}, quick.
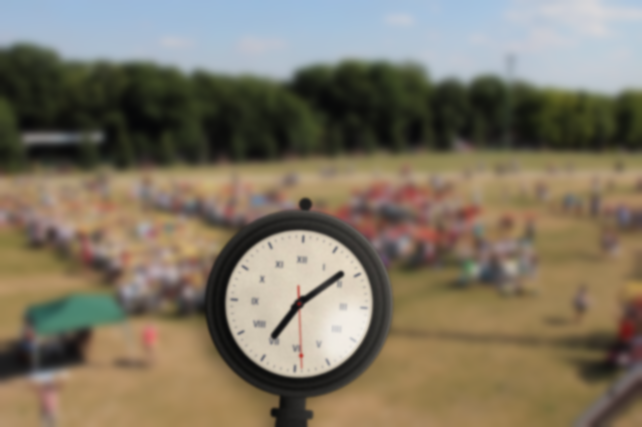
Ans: {"hour": 7, "minute": 8, "second": 29}
